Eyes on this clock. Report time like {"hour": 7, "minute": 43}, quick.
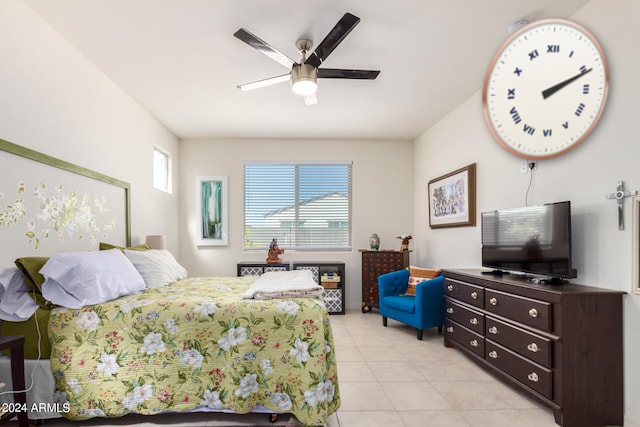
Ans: {"hour": 2, "minute": 11}
